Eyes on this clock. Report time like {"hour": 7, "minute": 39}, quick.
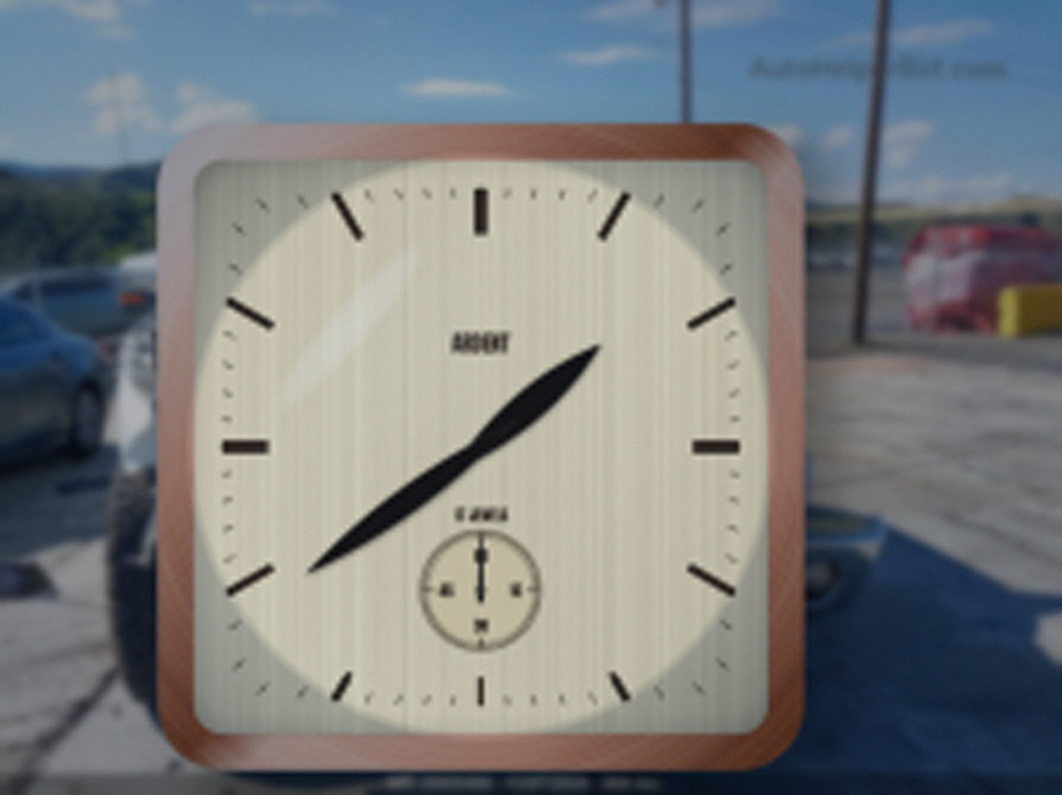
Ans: {"hour": 1, "minute": 39}
